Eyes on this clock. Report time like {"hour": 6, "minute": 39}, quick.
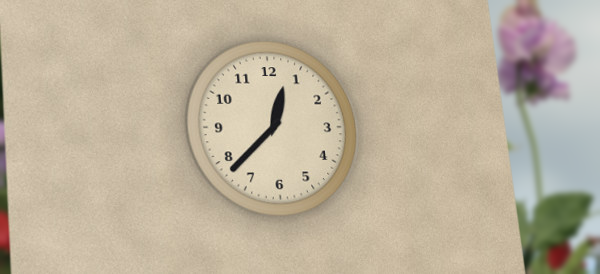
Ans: {"hour": 12, "minute": 38}
